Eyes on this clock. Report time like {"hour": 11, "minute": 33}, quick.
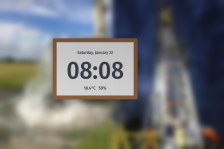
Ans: {"hour": 8, "minute": 8}
